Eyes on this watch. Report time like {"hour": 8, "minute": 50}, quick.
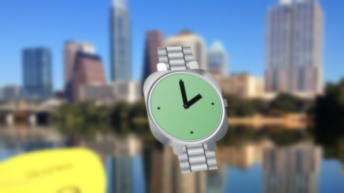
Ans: {"hour": 2, "minute": 0}
